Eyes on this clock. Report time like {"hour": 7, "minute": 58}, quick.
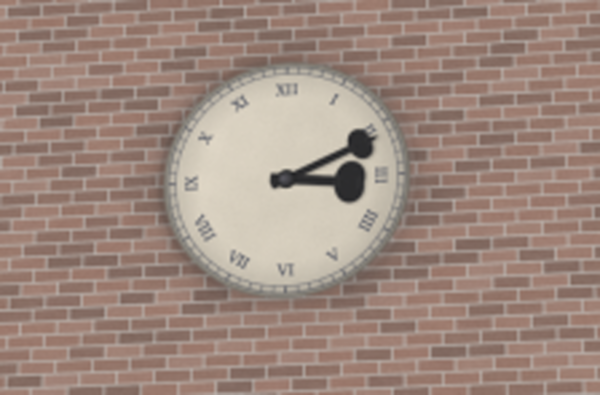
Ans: {"hour": 3, "minute": 11}
